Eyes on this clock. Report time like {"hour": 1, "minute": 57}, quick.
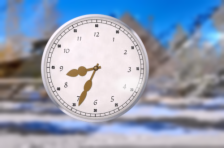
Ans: {"hour": 8, "minute": 34}
